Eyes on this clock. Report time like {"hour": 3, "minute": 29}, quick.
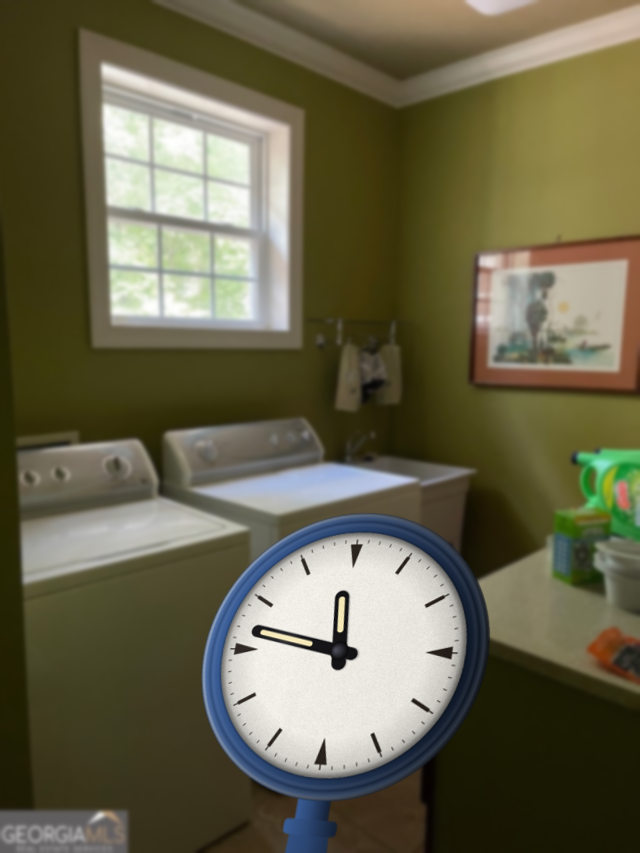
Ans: {"hour": 11, "minute": 47}
